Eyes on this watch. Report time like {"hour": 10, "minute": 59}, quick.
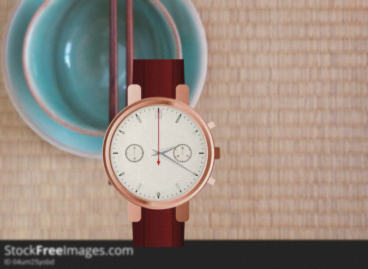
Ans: {"hour": 2, "minute": 20}
